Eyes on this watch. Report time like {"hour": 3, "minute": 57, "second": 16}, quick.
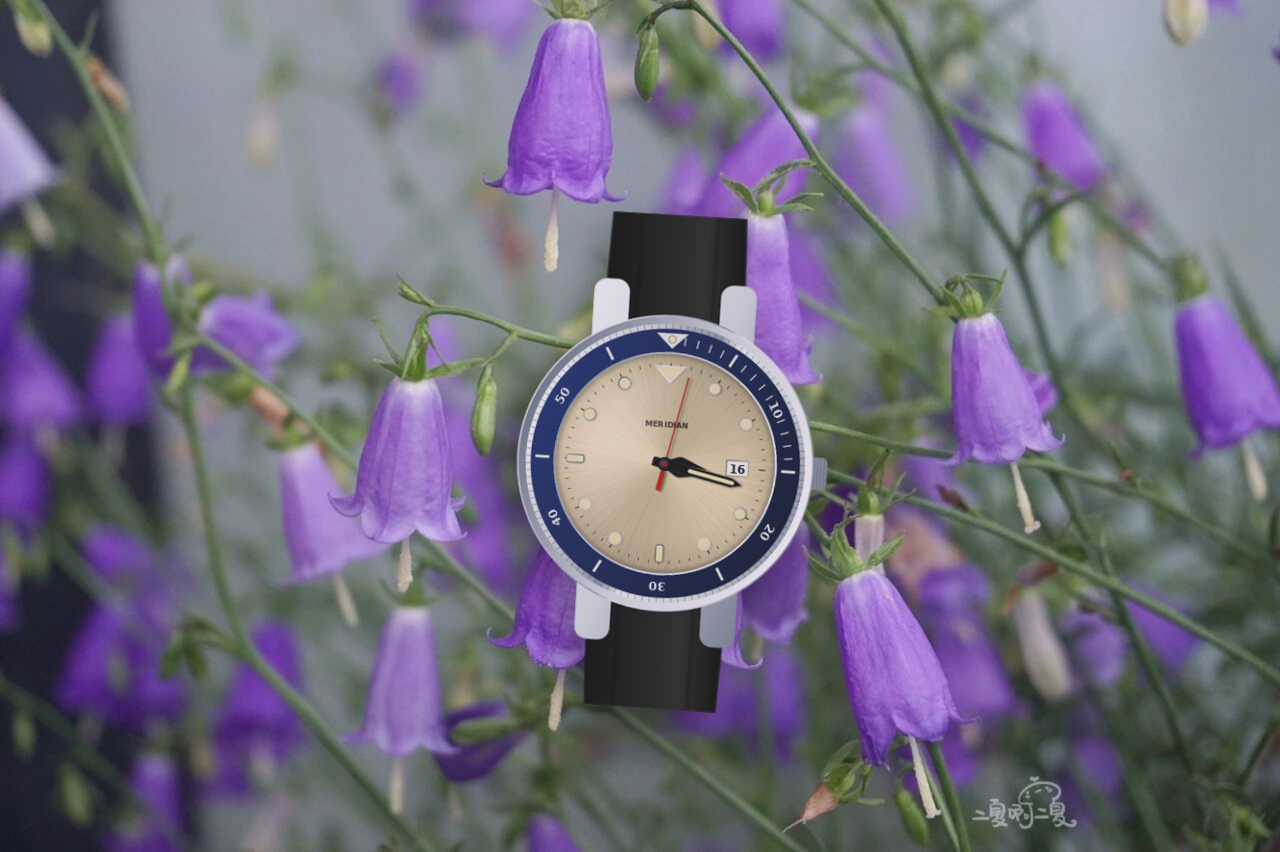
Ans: {"hour": 3, "minute": 17, "second": 2}
